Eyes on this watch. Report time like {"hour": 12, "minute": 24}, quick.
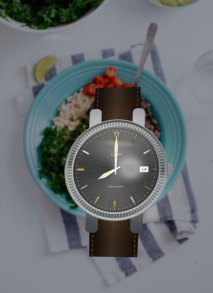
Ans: {"hour": 8, "minute": 0}
